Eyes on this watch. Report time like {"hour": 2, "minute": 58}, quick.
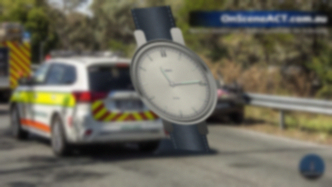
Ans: {"hour": 11, "minute": 14}
